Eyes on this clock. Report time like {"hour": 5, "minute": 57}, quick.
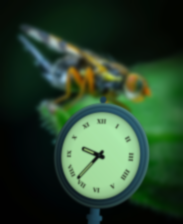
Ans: {"hour": 9, "minute": 37}
